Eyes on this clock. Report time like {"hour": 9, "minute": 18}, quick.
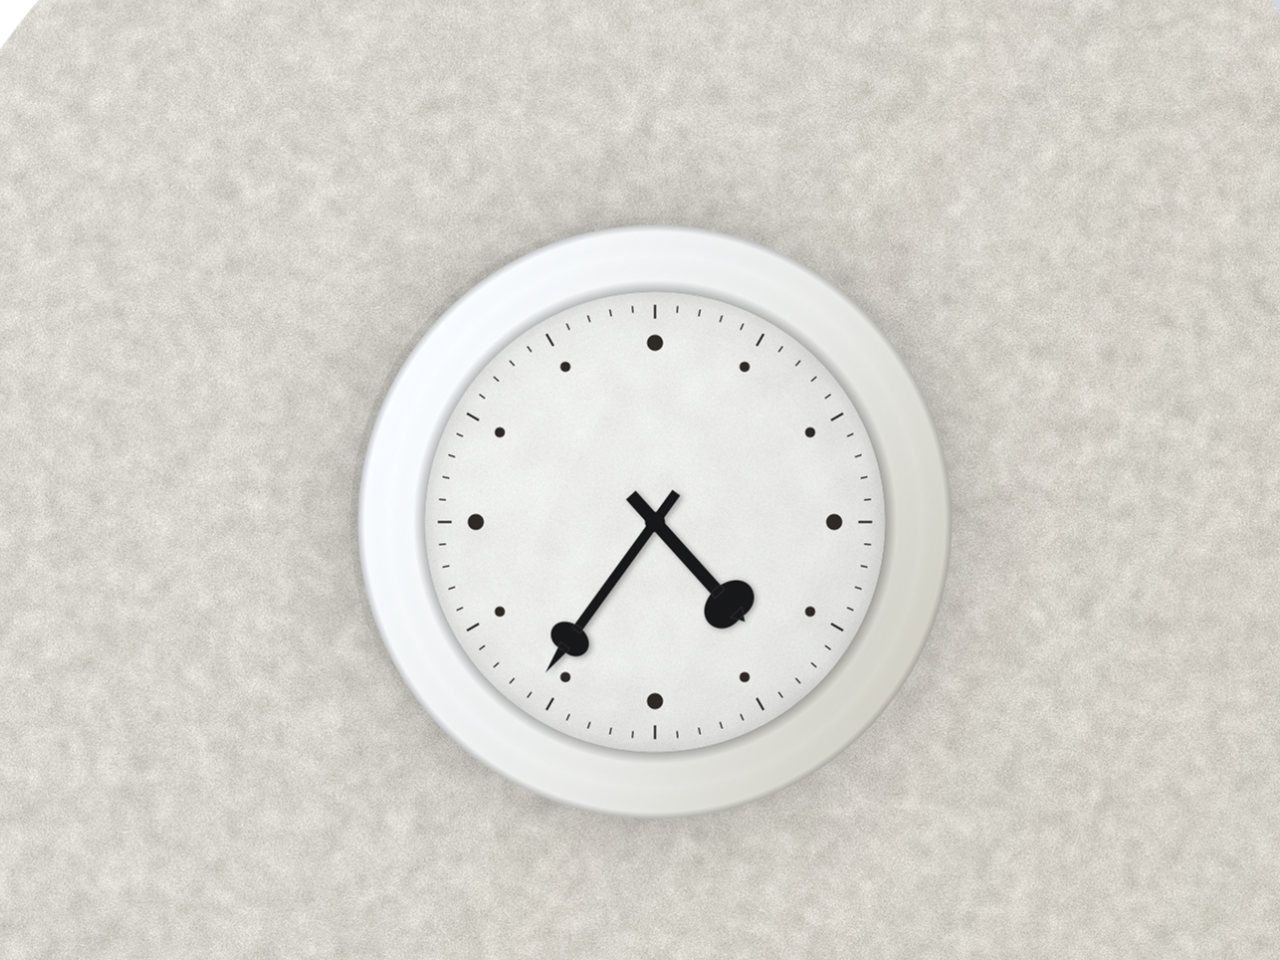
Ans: {"hour": 4, "minute": 36}
